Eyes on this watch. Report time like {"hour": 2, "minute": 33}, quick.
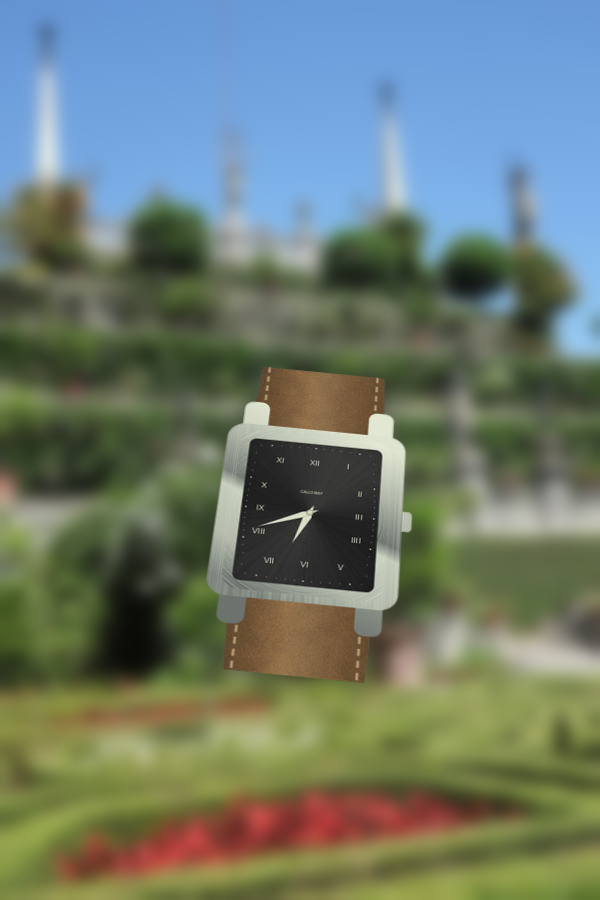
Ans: {"hour": 6, "minute": 41}
